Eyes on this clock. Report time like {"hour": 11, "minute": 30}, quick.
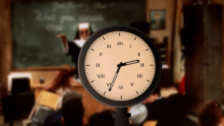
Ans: {"hour": 2, "minute": 34}
